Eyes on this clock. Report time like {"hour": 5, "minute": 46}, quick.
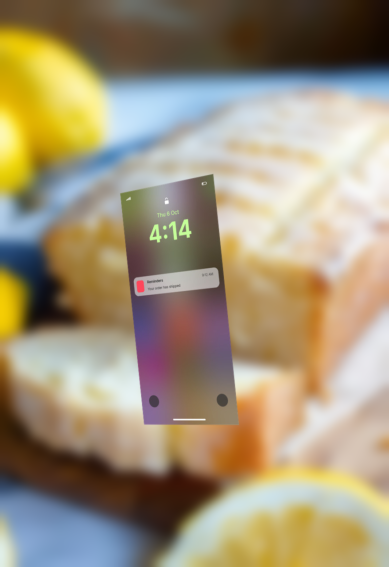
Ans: {"hour": 4, "minute": 14}
